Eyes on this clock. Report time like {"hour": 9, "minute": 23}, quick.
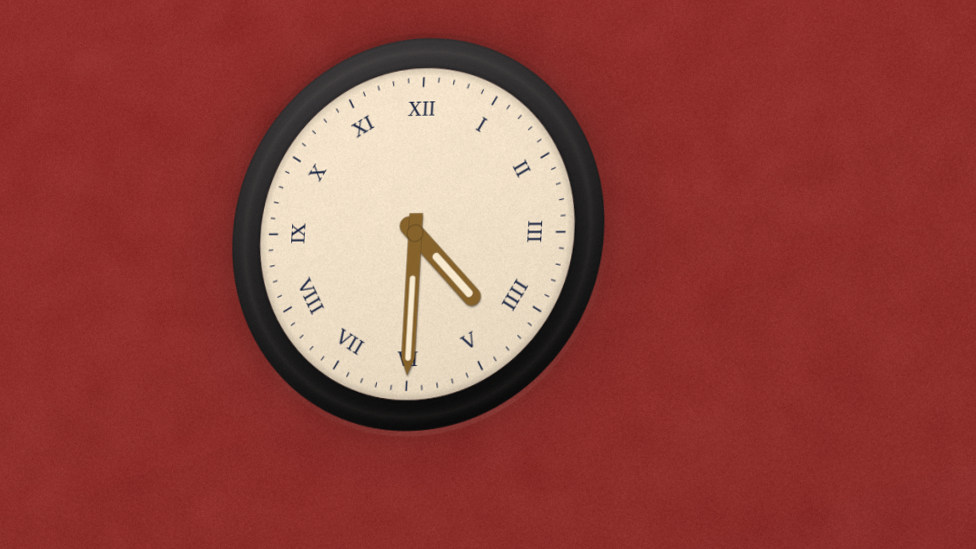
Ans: {"hour": 4, "minute": 30}
